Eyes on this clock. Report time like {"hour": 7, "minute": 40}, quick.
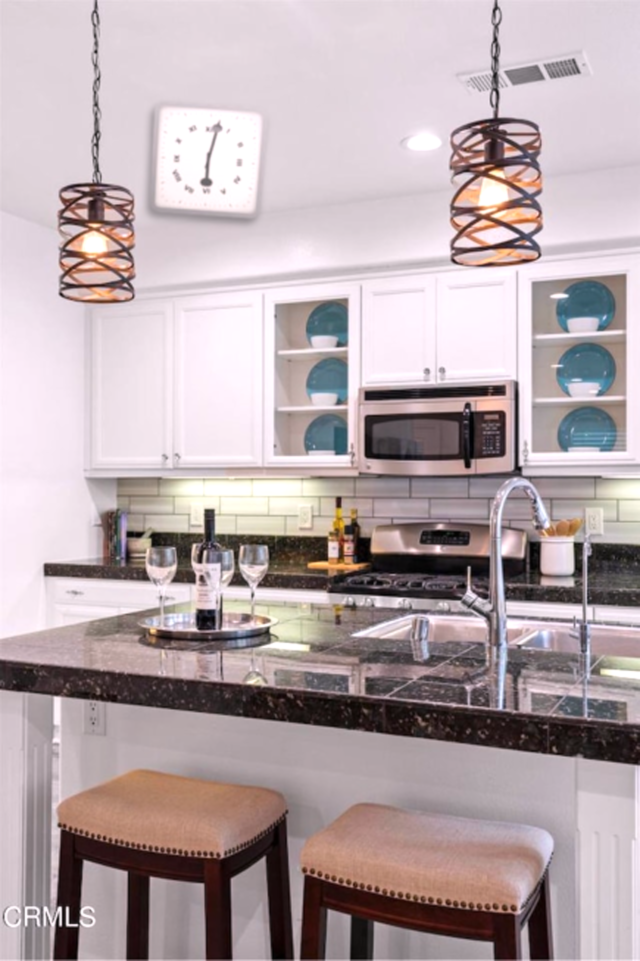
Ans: {"hour": 6, "minute": 2}
